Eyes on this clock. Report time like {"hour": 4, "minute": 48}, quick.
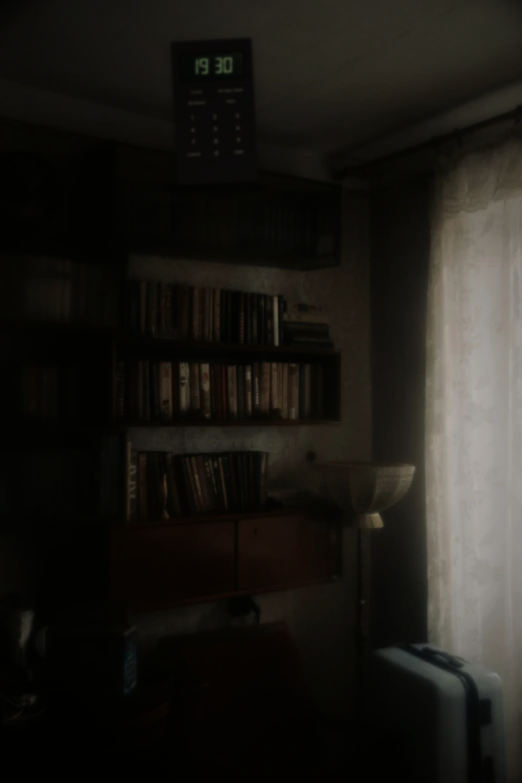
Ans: {"hour": 19, "minute": 30}
